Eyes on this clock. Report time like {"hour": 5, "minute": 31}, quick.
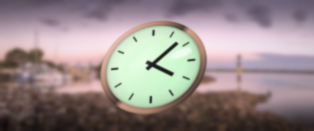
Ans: {"hour": 4, "minute": 8}
